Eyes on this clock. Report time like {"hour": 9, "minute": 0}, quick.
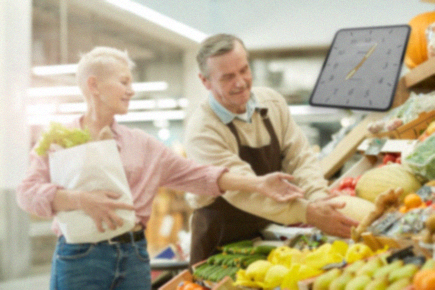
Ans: {"hour": 7, "minute": 4}
